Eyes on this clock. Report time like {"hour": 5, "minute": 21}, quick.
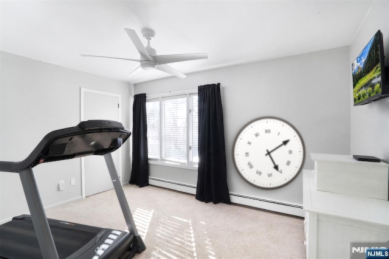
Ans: {"hour": 5, "minute": 10}
